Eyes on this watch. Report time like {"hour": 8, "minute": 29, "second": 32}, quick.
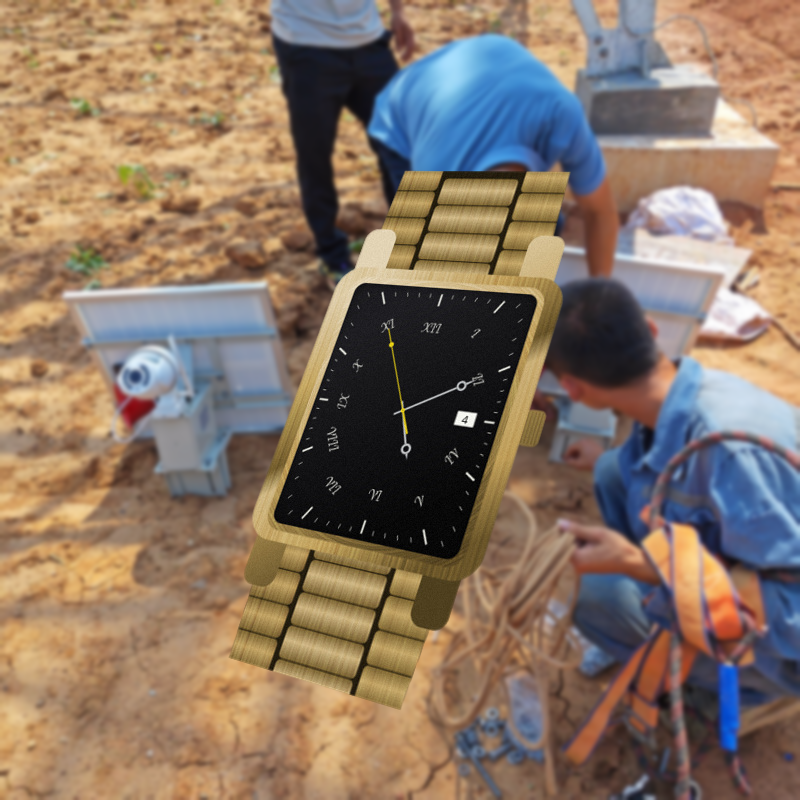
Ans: {"hour": 5, "minute": 9, "second": 55}
